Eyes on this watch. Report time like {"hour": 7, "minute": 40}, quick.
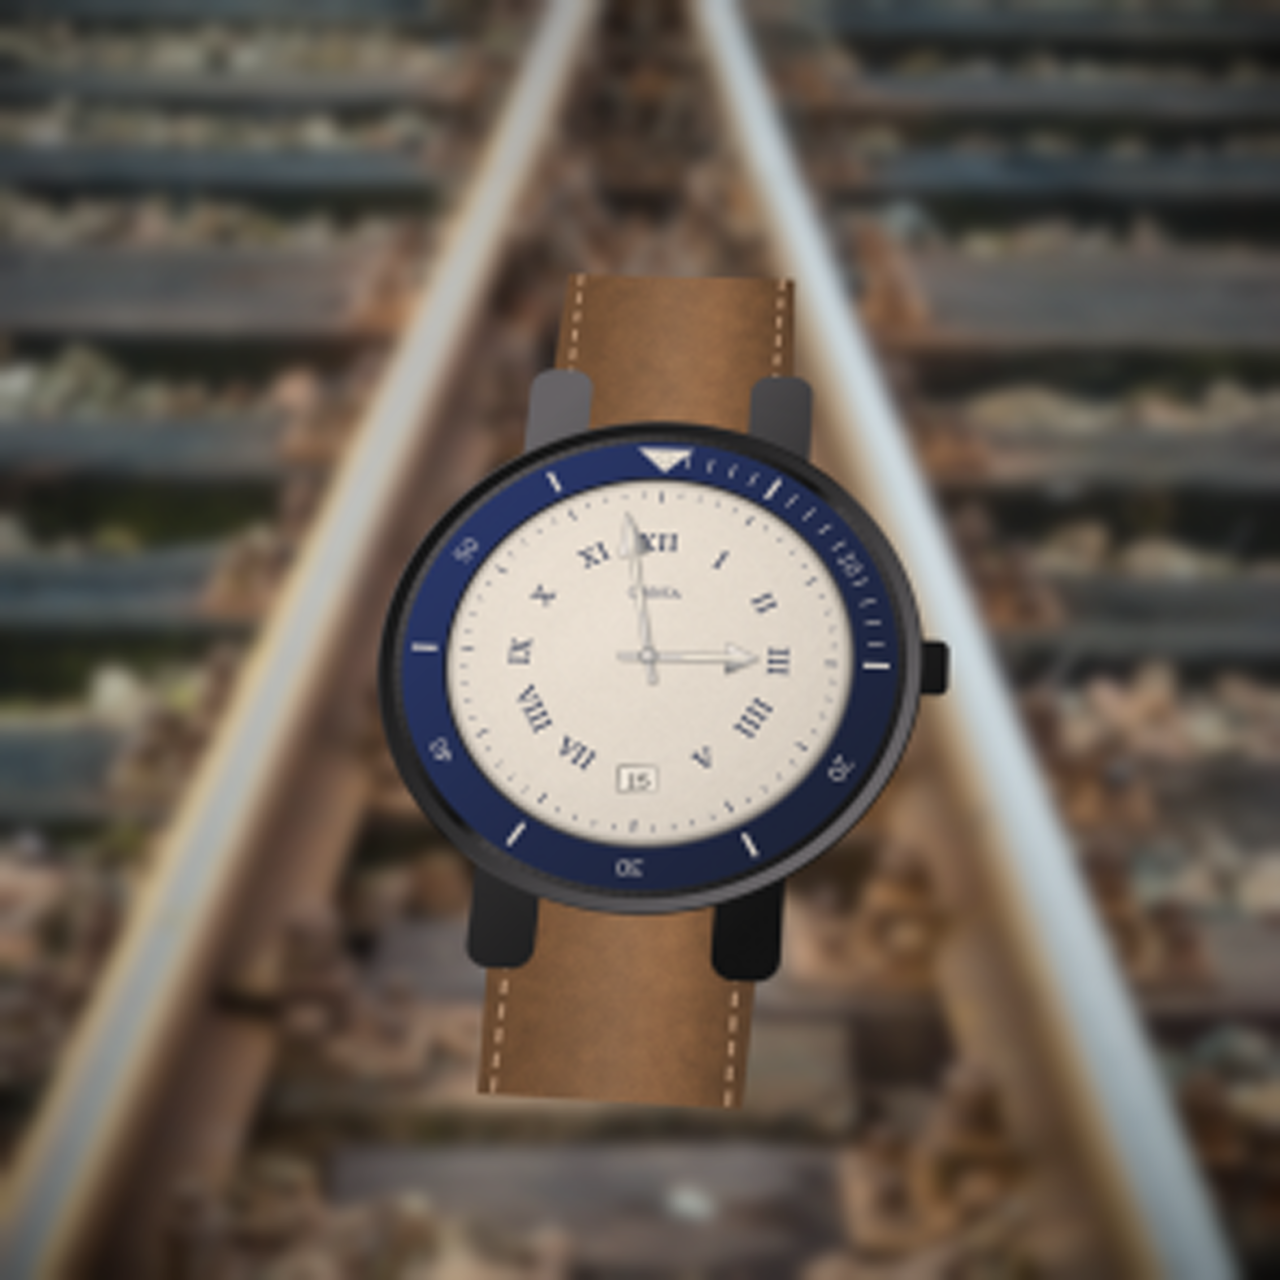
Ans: {"hour": 2, "minute": 58}
